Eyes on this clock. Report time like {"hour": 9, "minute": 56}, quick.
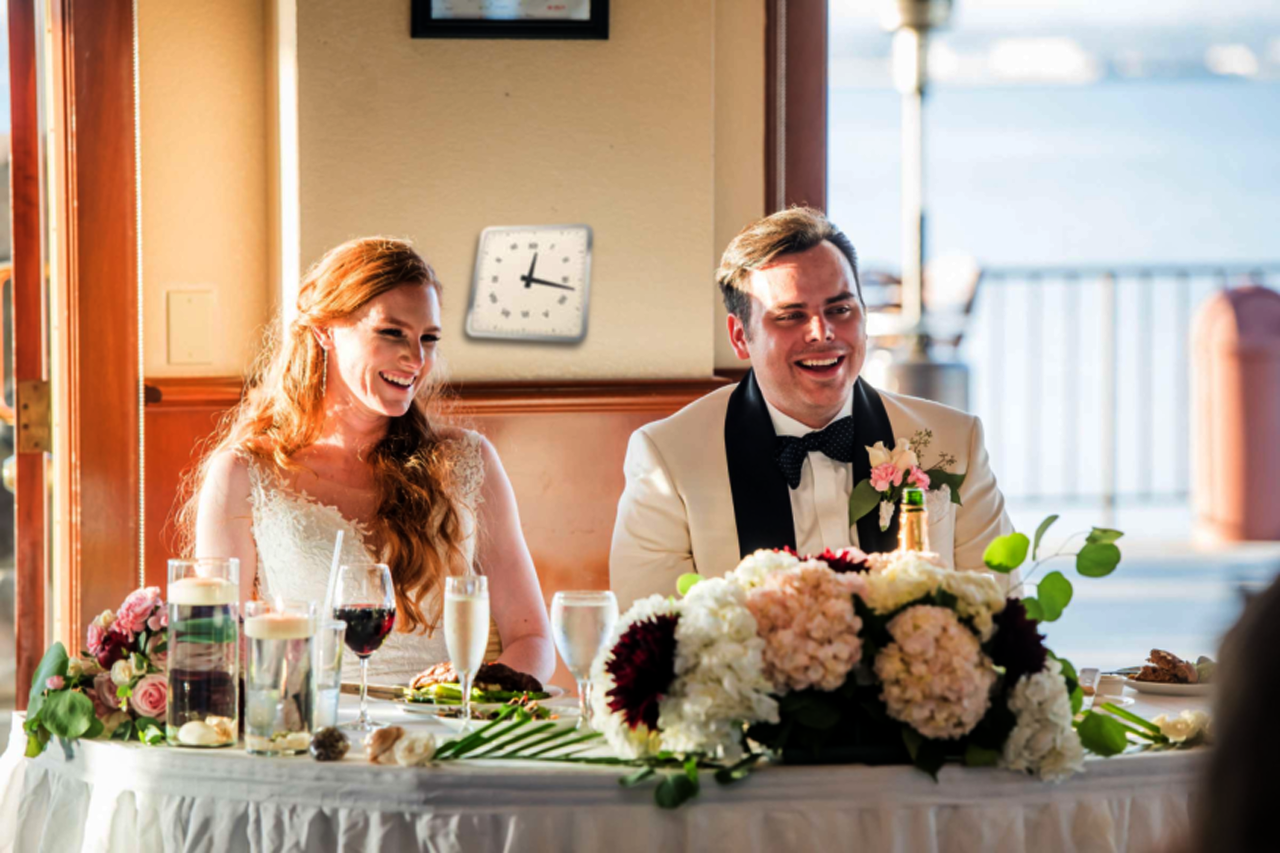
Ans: {"hour": 12, "minute": 17}
